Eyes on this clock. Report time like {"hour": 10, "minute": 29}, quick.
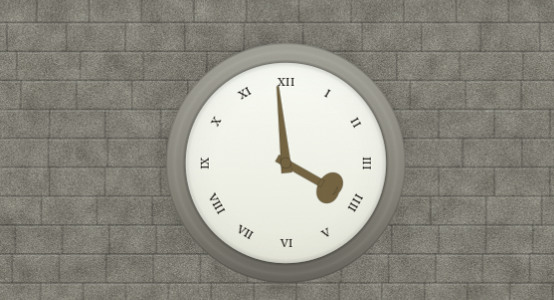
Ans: {"hour": 3, "minute": 59}
